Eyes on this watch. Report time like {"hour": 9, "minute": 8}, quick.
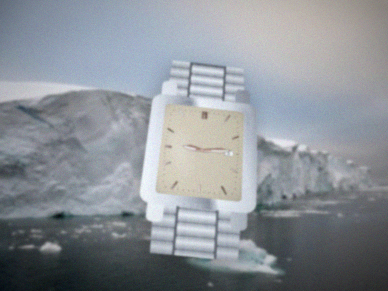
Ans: {"hour": 9, "minute": 14}
